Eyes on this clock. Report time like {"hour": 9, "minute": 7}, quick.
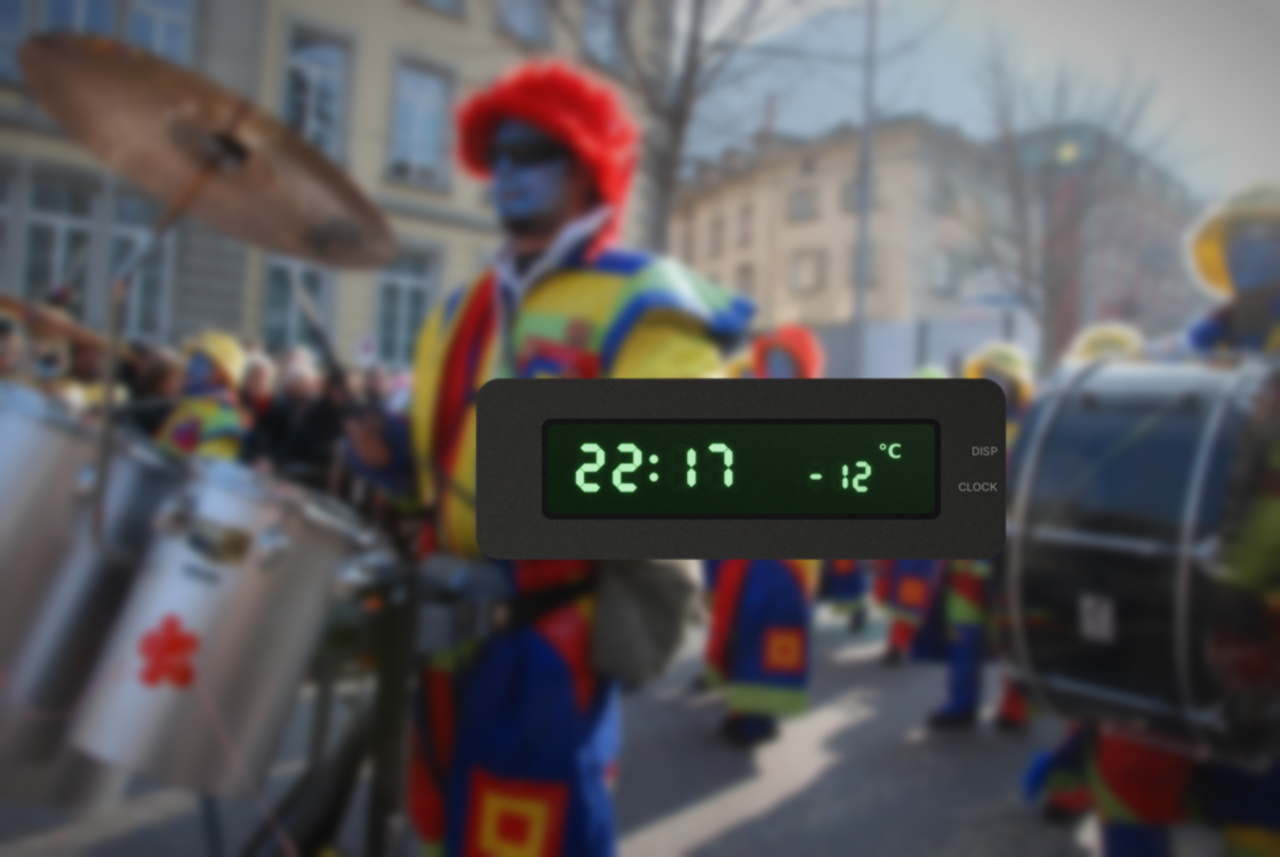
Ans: {"hour": 22, "minute": 17}
